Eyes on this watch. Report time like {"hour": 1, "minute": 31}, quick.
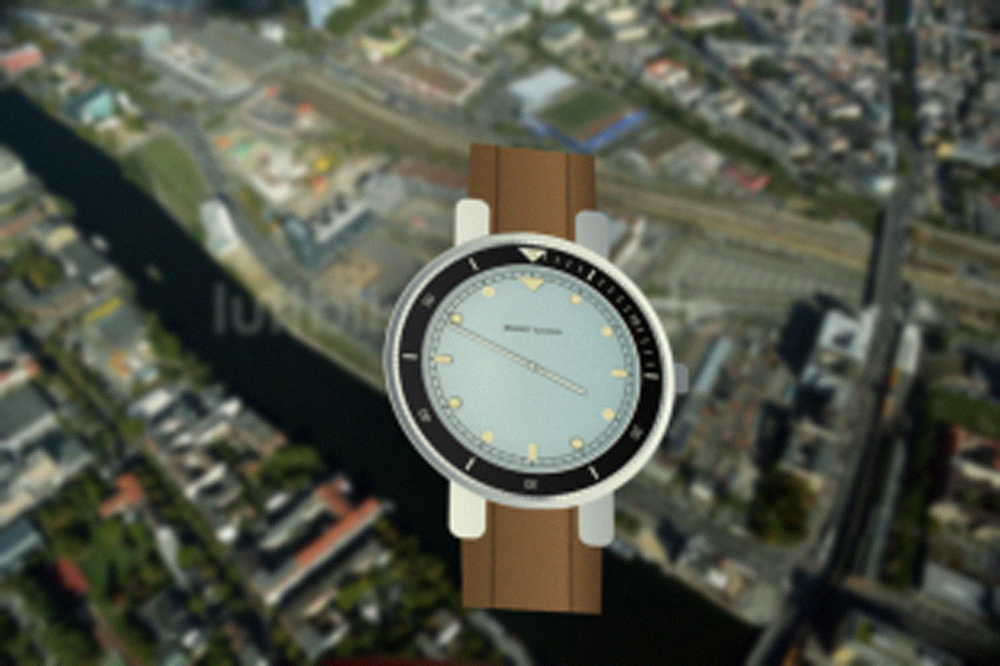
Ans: {"hour": 3, "minute": 49}
